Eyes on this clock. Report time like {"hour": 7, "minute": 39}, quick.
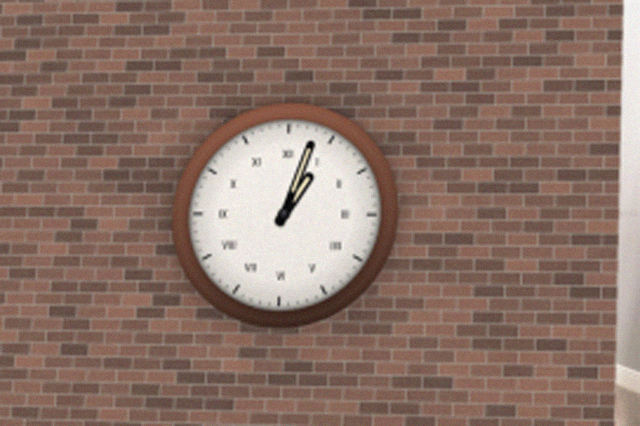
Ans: {"hour": 1, "minute": 3}
